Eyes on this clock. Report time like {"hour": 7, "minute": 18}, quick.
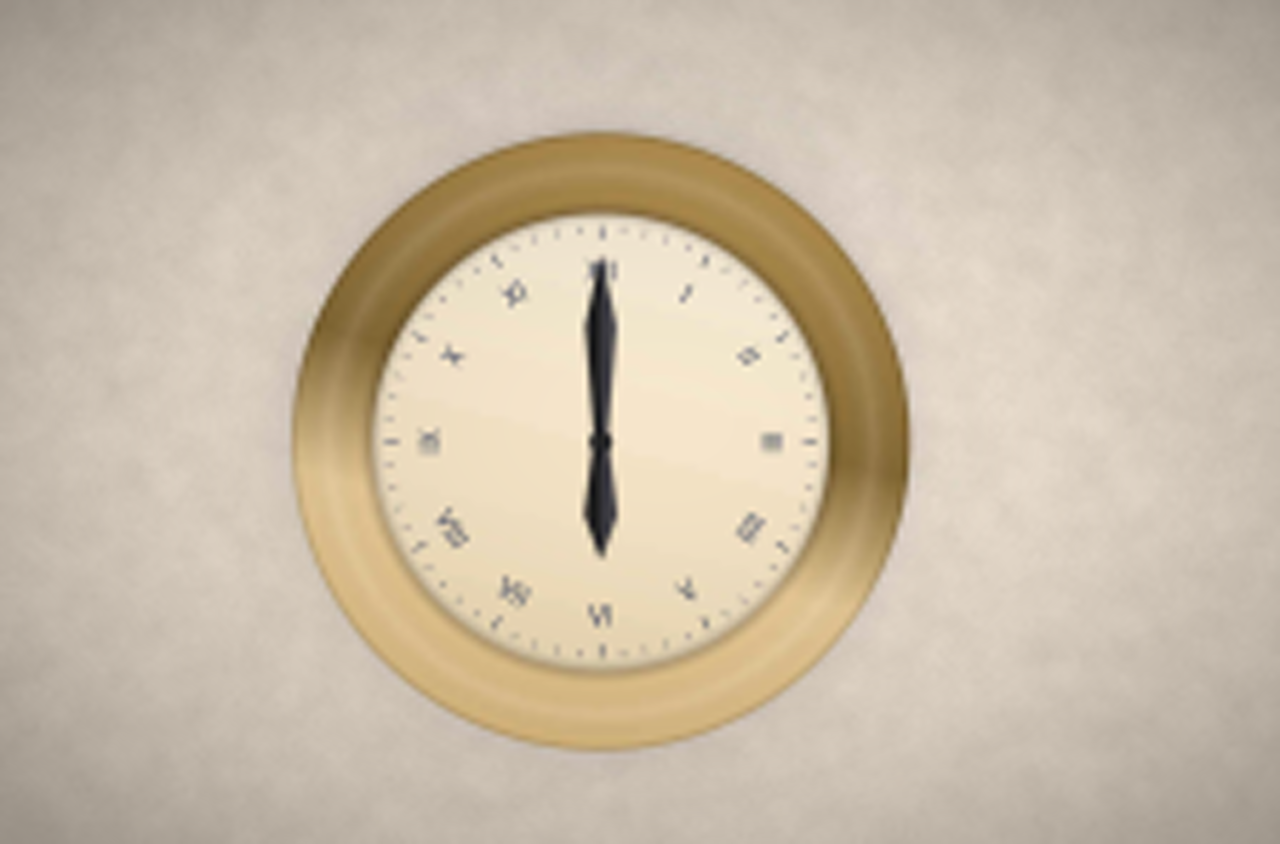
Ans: {"hour": 6, "minute": 0}
